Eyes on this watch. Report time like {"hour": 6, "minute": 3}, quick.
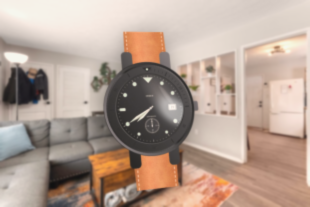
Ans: {"hour": 7, "minute": 40}
